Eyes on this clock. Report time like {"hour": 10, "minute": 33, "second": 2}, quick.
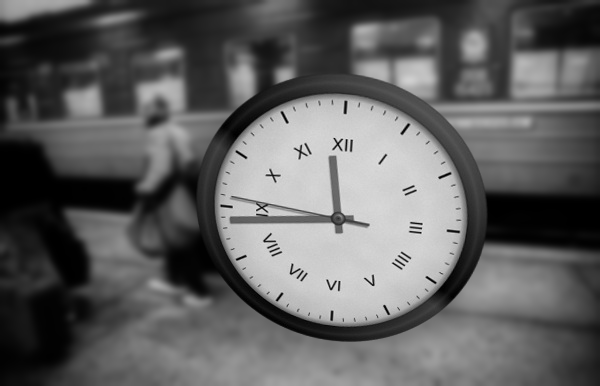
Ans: {"hour": 11, "minute": 43, "second": 46}
